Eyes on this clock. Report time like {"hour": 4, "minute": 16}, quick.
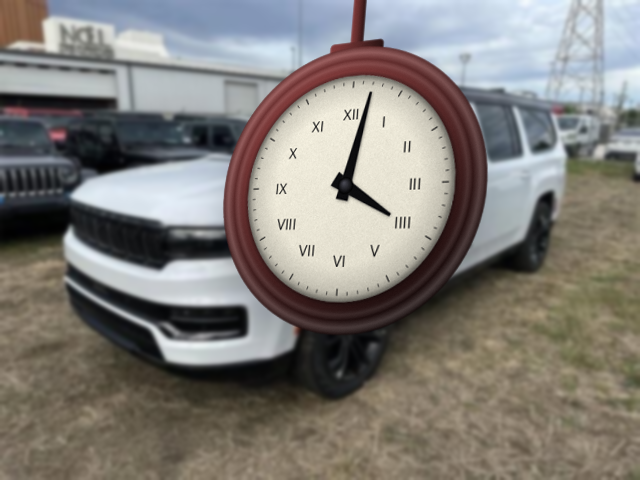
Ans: {"hour": 4, "minute": 2}
